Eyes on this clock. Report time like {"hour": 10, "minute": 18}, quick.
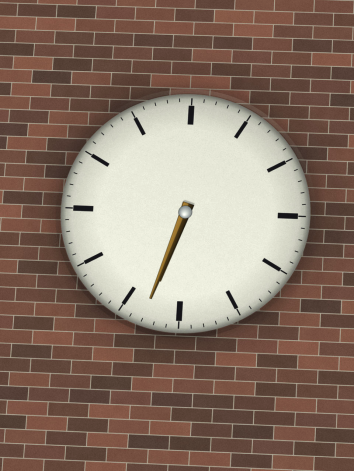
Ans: {"hour": 6, "minute": 33}
